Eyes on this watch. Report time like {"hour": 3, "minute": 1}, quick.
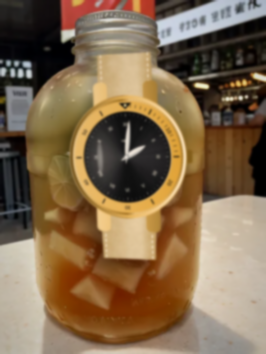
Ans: {"hour": 2, "minute": 1}
